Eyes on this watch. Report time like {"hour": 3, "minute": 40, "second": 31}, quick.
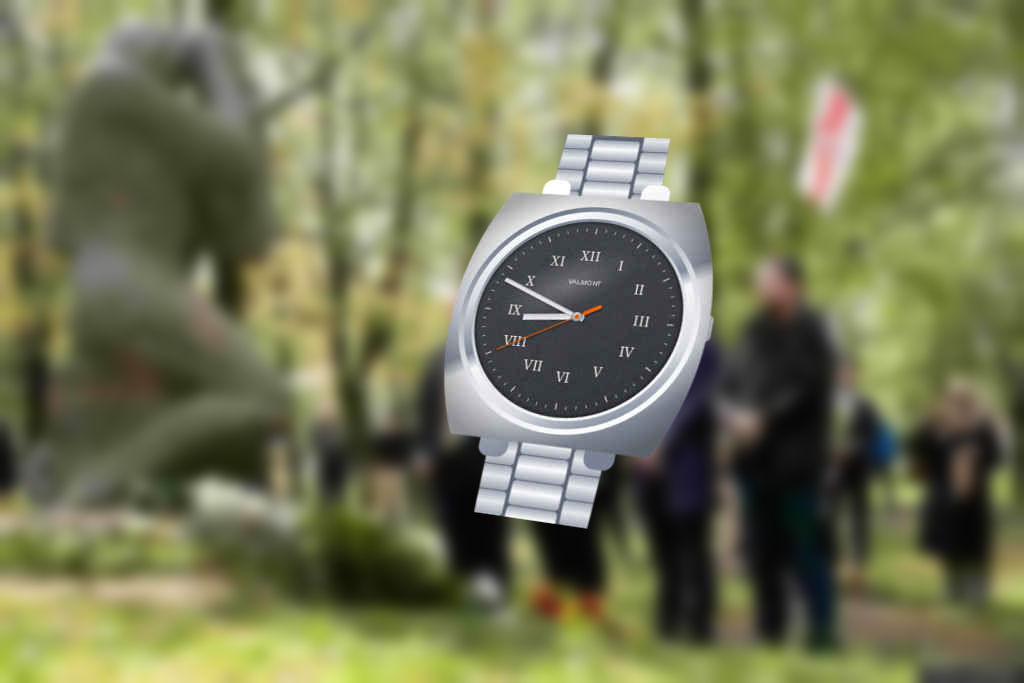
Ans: {"hour": 8, "minute": 48, "second": 40}
